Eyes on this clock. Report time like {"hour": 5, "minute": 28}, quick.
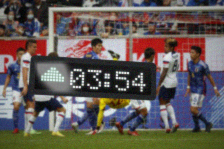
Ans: {"hour": 3, "minute": 54}
